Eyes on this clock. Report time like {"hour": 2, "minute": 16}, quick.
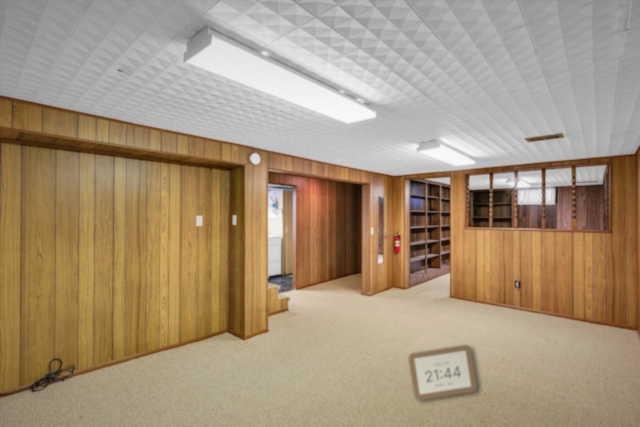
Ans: {"hour": 21, "minute": 44}
